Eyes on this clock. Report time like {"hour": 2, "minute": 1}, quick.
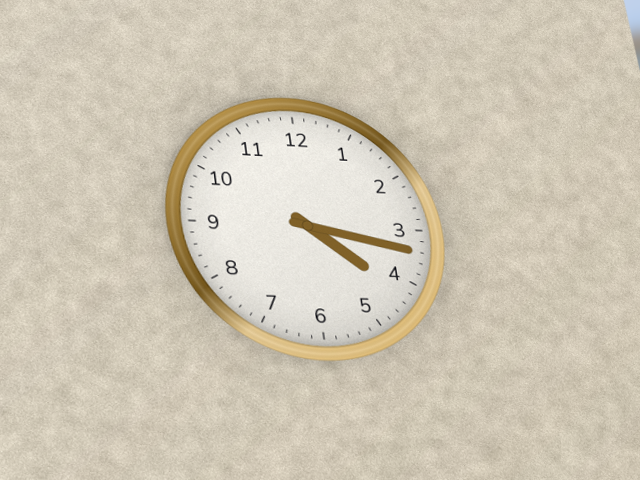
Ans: {"hour": 4, "minute": 17}
